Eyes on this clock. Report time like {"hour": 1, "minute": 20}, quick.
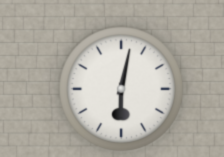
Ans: {"hour": 6, "minute": 2}
